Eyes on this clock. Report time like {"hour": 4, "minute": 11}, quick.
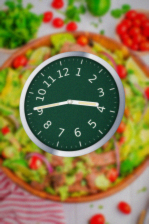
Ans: {"hour": 3, "minute": 46}
